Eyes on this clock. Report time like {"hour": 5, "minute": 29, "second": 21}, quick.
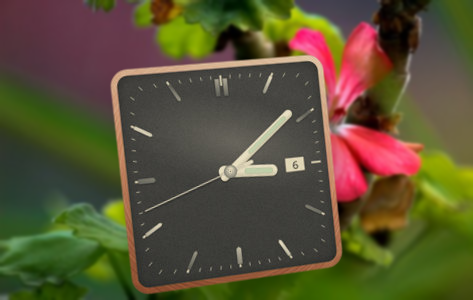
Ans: {"hour": 3, "minute": 8, "second": 42}
